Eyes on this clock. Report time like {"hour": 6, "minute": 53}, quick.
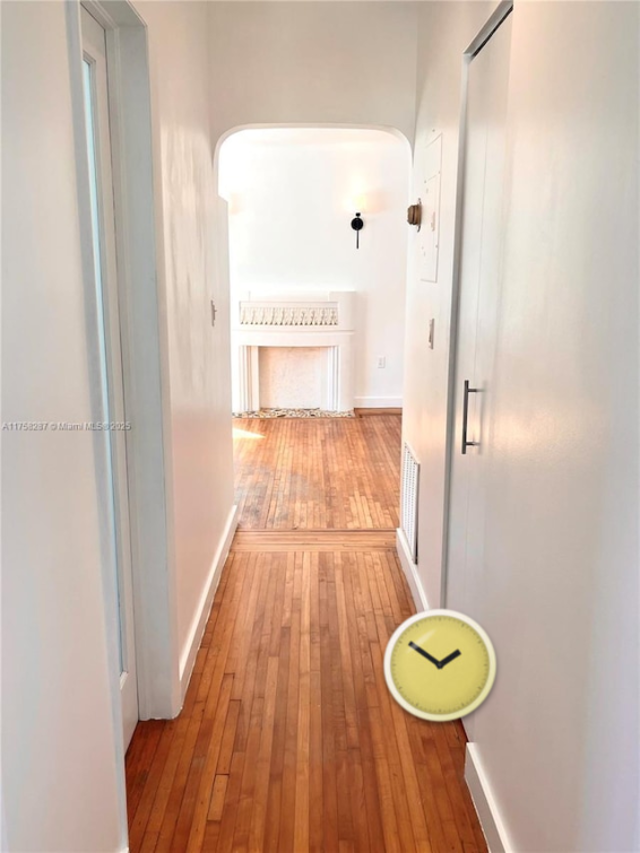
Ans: {"hour": 1, "minute": 51}
